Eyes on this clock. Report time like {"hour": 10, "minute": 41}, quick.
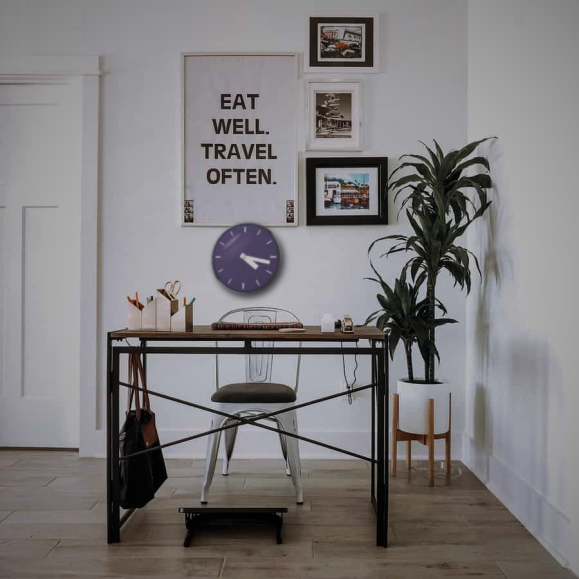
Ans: {"hour": 4, "minute": 17}
